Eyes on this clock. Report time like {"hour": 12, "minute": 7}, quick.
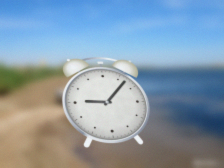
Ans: {"hour": 9, "minute": 7}
